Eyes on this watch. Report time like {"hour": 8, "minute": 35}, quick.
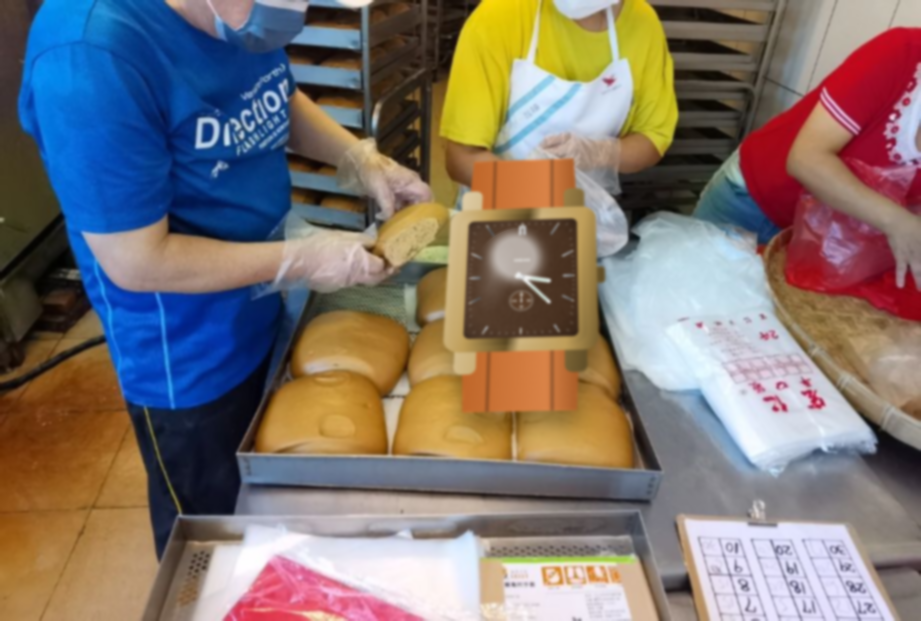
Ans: {"hour": 3, "minute": 23}
